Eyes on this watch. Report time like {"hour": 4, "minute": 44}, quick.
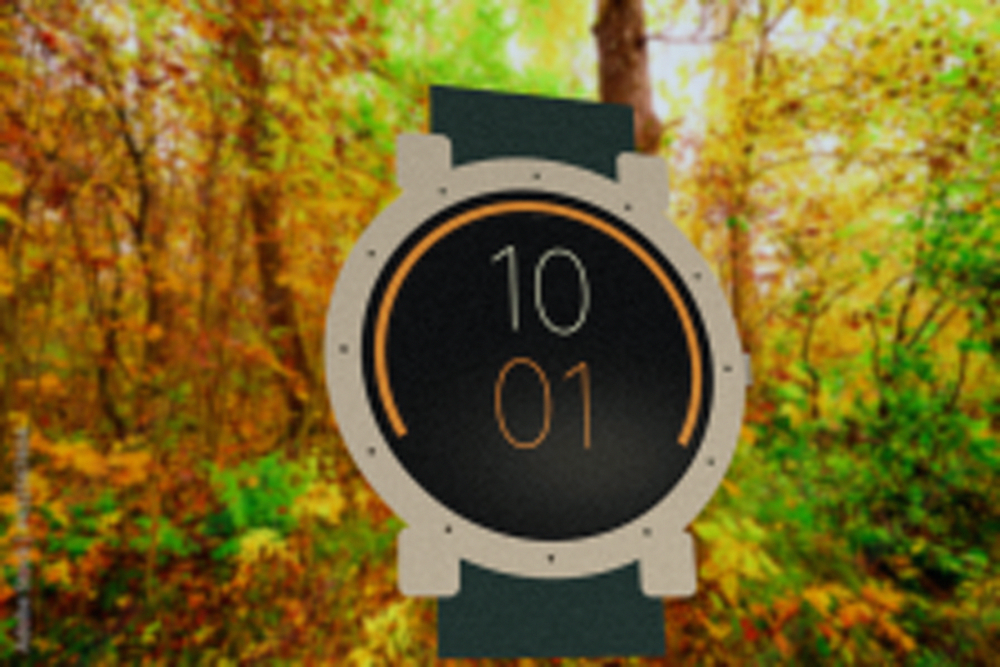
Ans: {"hour": 10, "minute": 1}
